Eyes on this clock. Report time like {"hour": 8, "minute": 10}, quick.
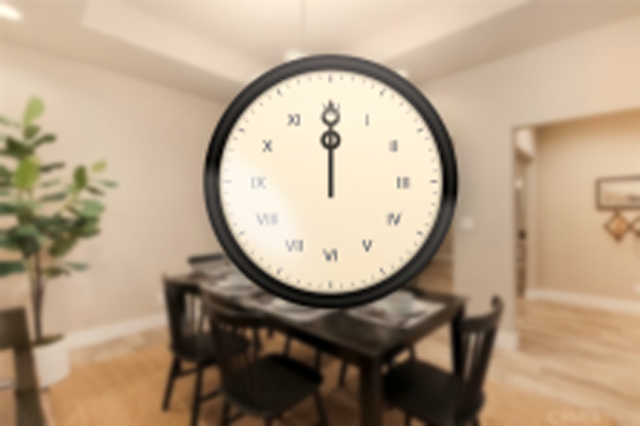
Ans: {"hour": 12, "minute": 0}
